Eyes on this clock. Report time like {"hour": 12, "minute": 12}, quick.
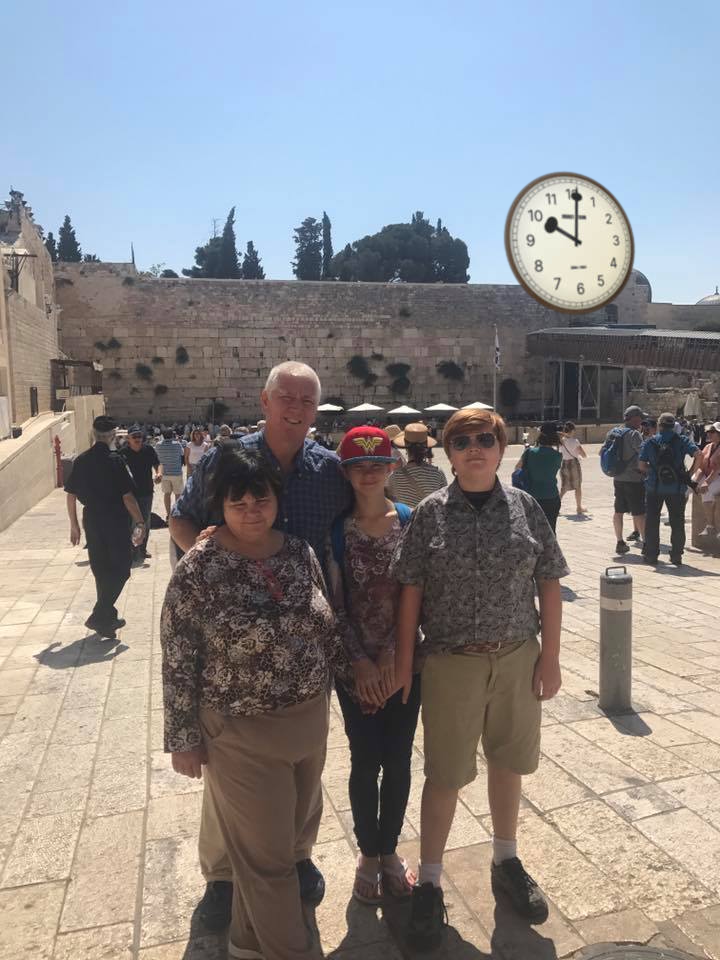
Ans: {"hour": 10, "minute": 1}
